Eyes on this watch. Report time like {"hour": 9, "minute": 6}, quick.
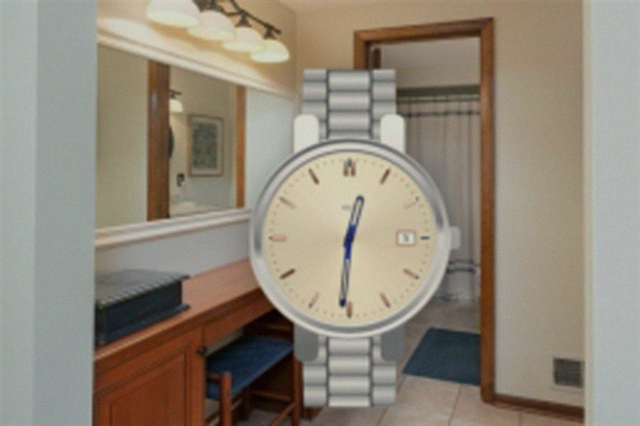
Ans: {"hour": 12, "minute": 31}
